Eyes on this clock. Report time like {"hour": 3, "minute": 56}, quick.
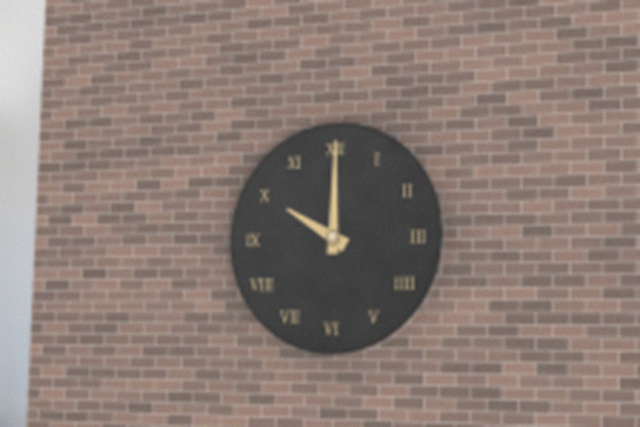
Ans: {"hour": 10, "minute": 0}
